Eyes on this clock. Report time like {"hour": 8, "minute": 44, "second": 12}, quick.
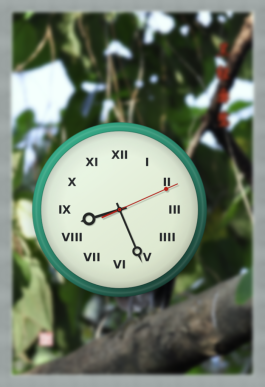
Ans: {"hour": 8, "minute": 26, "second": 11}
